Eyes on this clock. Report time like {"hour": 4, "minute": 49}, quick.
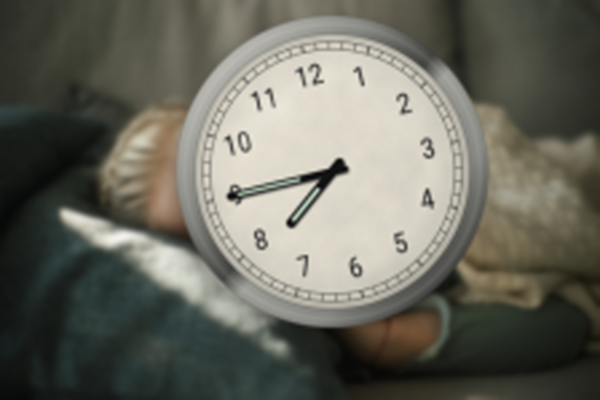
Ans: {"hour": 7, "minute": 45}
